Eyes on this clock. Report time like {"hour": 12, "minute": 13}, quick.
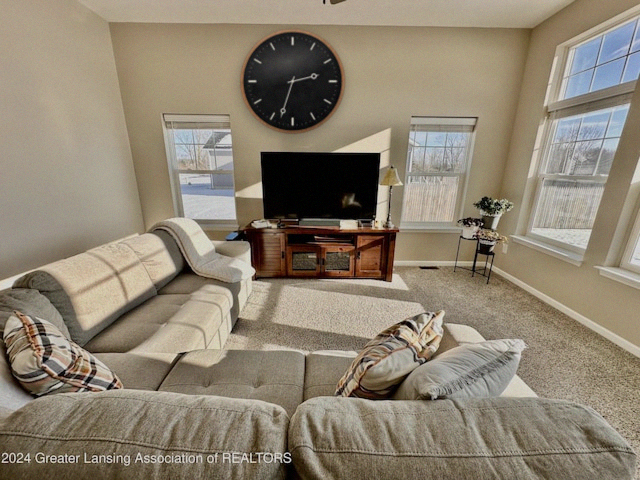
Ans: {"hour": 2, "minute": 33}
